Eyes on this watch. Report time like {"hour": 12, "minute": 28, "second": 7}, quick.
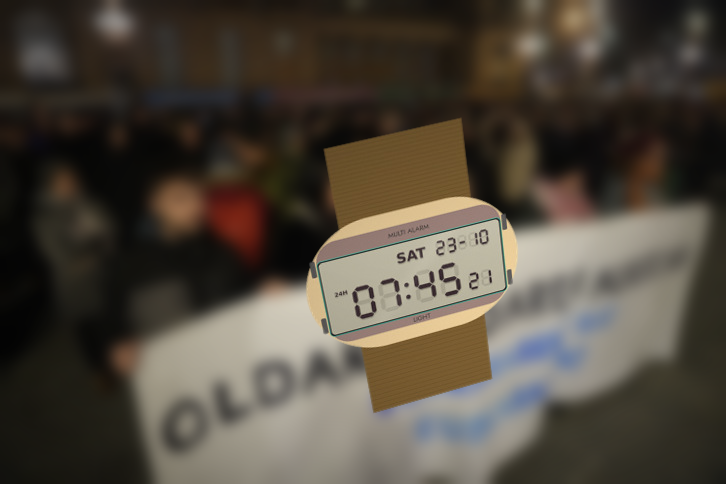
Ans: {"hour": 7, "minute": 45, "second": 21}
